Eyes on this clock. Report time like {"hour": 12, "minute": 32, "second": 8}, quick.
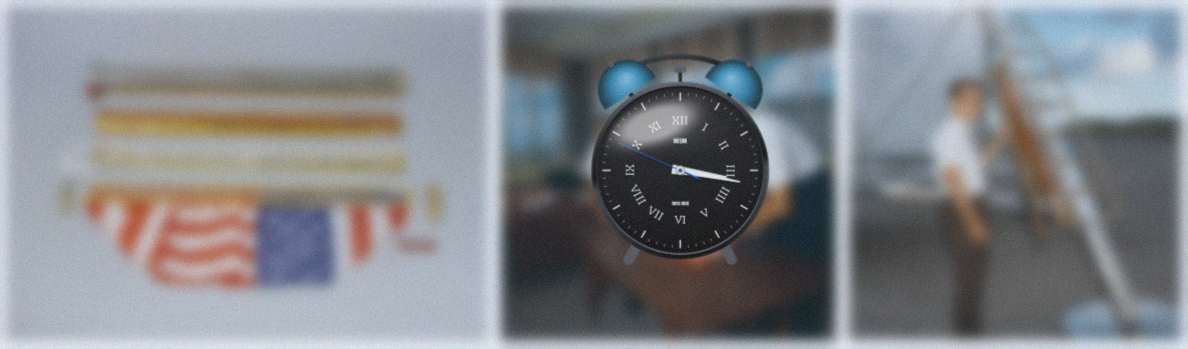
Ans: {"hour": 3, "minute": 16, "second": 49}
